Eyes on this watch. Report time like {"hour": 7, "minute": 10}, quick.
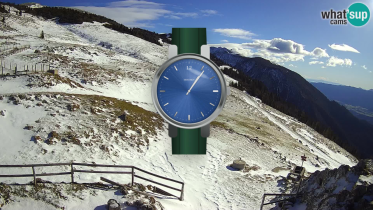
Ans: {"hour": 1, "minute": 6}
